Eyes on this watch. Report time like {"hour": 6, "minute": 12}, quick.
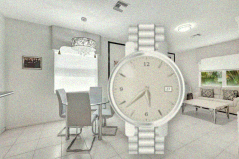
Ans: {"hour": 5, "minute": 38}
